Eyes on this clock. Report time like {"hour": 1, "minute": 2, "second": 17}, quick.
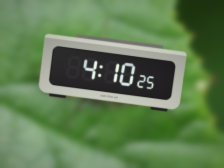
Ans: {"hour": 4, "minute": 10, "second": 25}
